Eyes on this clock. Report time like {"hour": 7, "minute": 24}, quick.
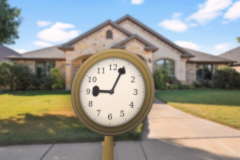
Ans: {"hour": 9, "minute": 4}
